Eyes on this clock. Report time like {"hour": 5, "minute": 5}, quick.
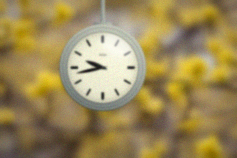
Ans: {"hour": 9, "minute": 43}
